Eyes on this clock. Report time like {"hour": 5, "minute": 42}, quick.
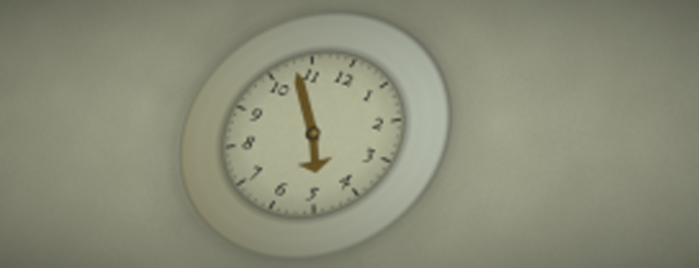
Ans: {"hour": 4, "minute": 53}
